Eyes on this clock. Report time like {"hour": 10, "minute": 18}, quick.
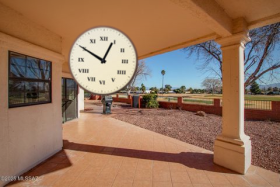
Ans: {"hour": 12, "minute": 50}
